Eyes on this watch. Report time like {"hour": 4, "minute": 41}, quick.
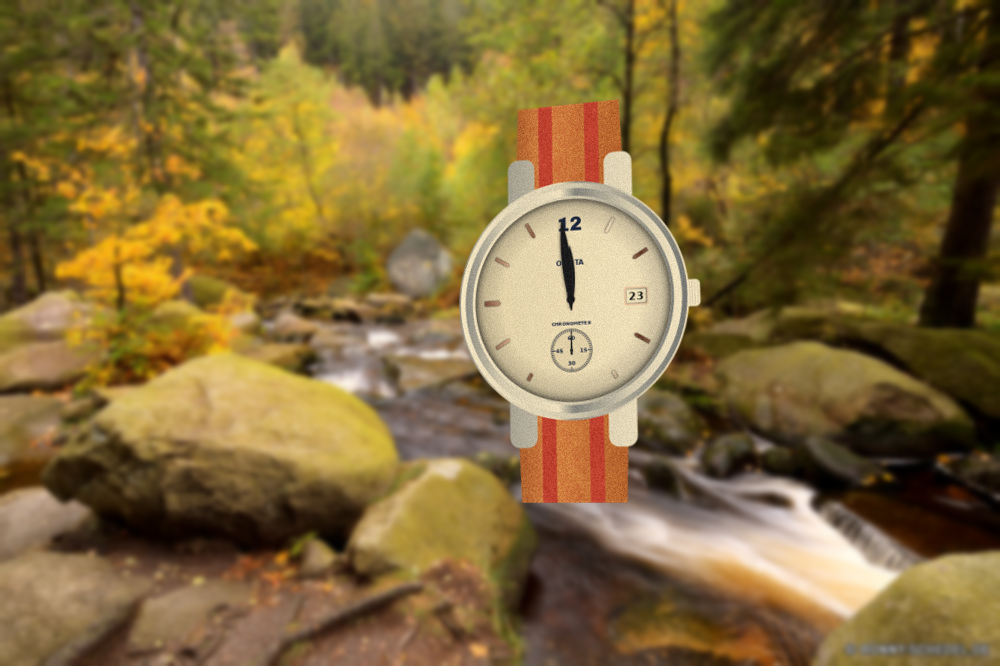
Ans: {"hour": 11, "minute": 59}
